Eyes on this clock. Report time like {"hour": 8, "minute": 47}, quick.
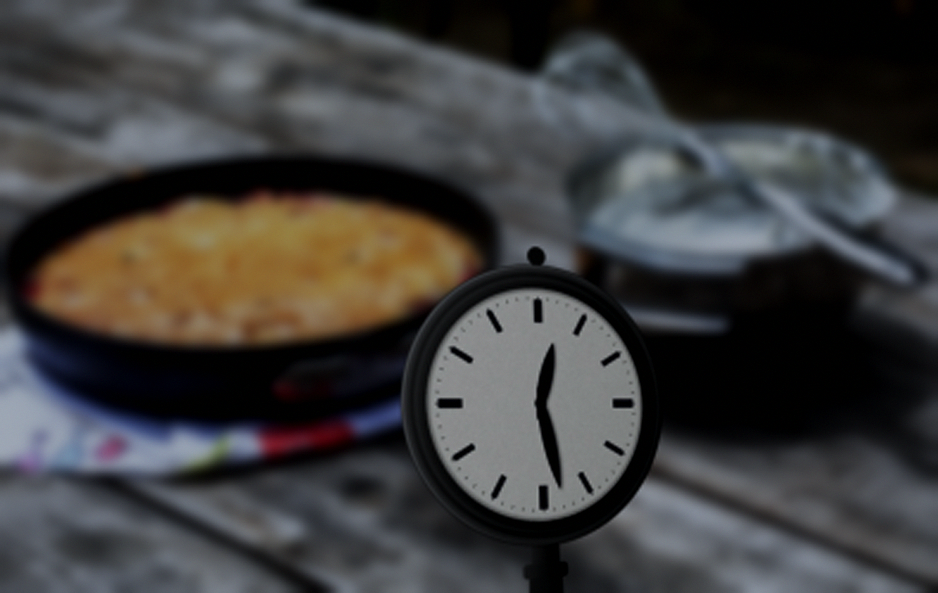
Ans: {"hour": 12, "minute": 28}
